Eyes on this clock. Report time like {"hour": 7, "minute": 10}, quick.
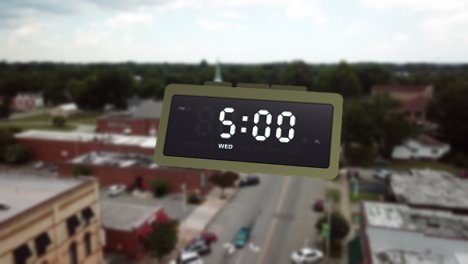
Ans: {"hour": 5, "minute": 0}
